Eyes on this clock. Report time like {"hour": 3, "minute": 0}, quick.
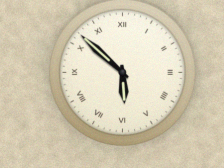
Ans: {"hour": 5, "minute": 52}
